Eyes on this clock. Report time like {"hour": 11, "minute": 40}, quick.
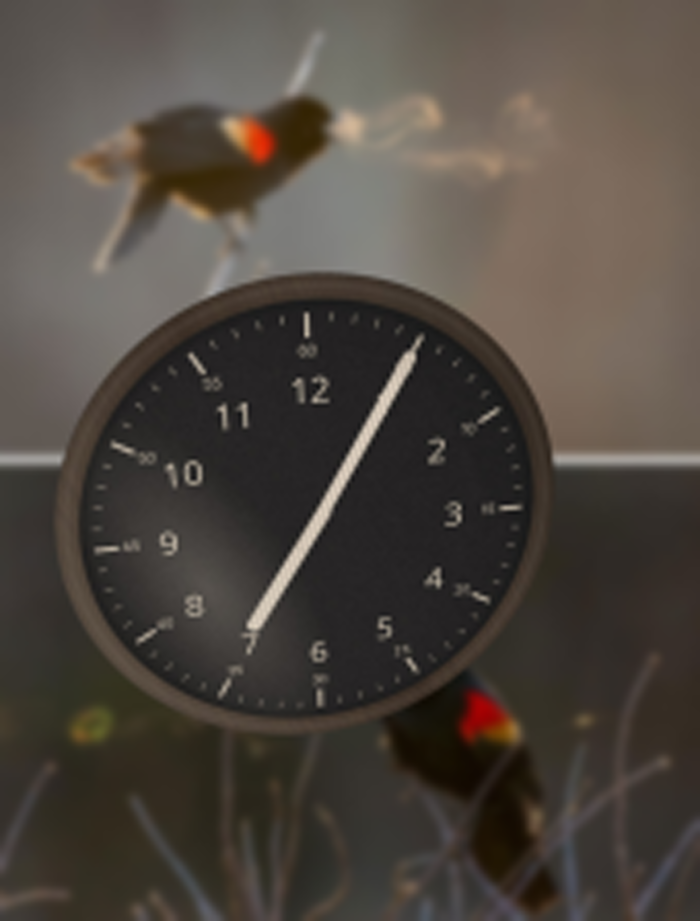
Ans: {"hour": 7, "minute": 5}
